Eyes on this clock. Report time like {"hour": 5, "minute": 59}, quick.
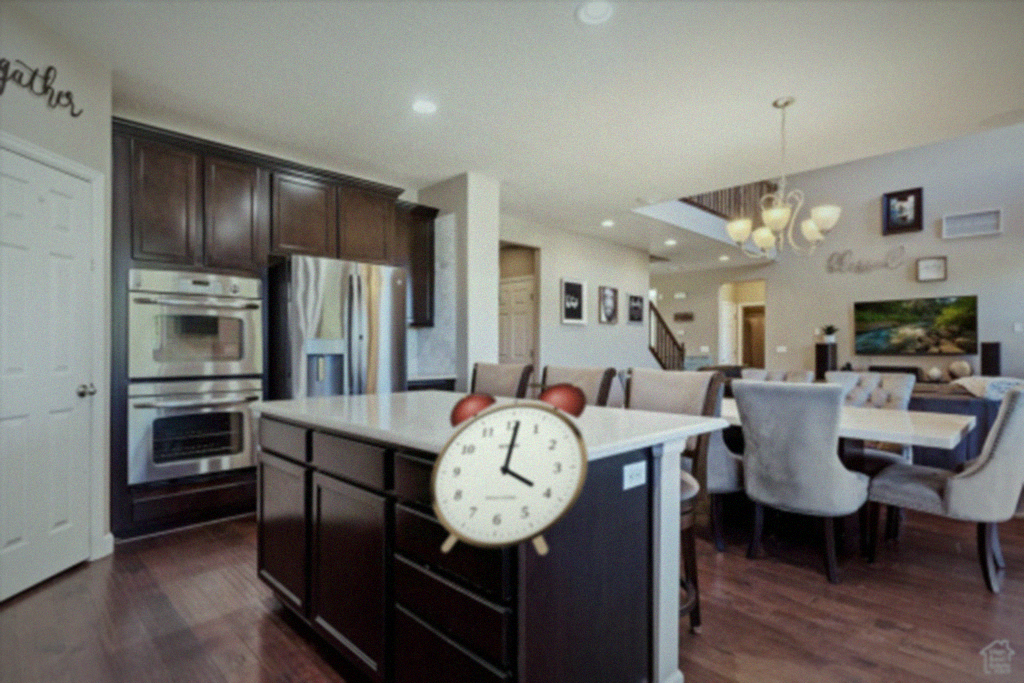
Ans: {"hour": 4, "minute": 1}
